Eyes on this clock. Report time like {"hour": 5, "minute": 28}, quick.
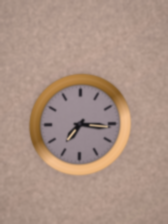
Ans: {"hour": 7, "minute": 16}
